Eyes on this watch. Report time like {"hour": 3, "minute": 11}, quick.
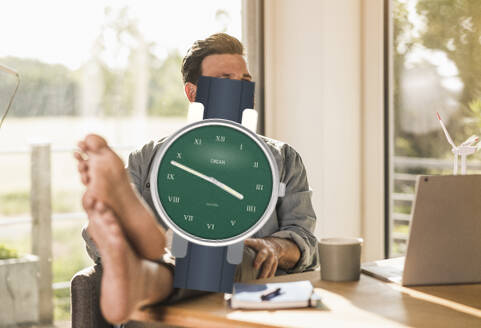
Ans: {"hour": 3, "minute": 48}
